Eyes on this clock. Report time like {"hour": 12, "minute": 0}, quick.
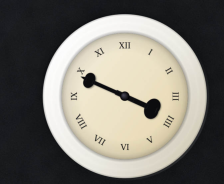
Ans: {"hour": 3, "minute": 49}
